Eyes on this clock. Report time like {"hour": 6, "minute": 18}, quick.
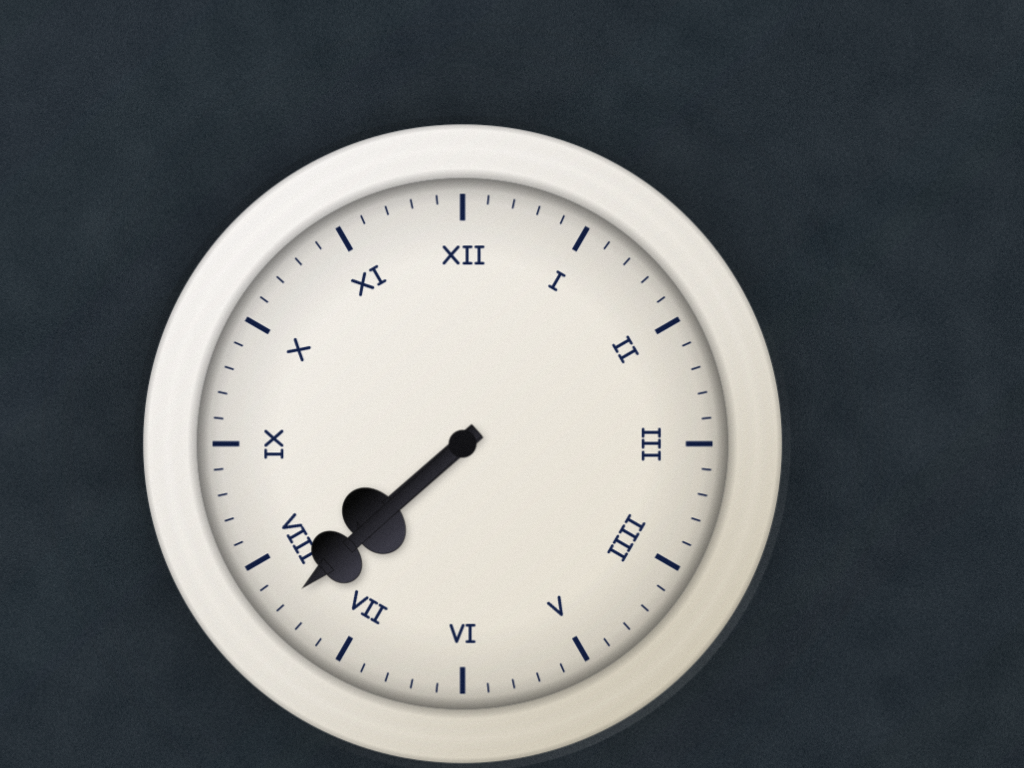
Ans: {"hour": 7, "minute": 38}
